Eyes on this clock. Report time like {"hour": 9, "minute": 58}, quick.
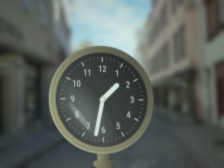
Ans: {"hour": 1, "minute": 32}
